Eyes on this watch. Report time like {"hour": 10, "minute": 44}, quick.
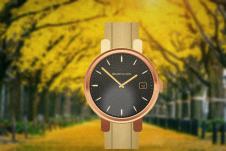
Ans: {"hour": 1, "minute": 52}
